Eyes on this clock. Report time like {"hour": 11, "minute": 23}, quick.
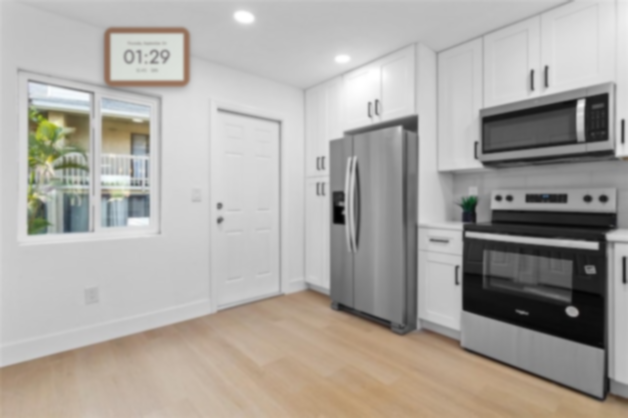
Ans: {"hour": 1, "minute": 29}
